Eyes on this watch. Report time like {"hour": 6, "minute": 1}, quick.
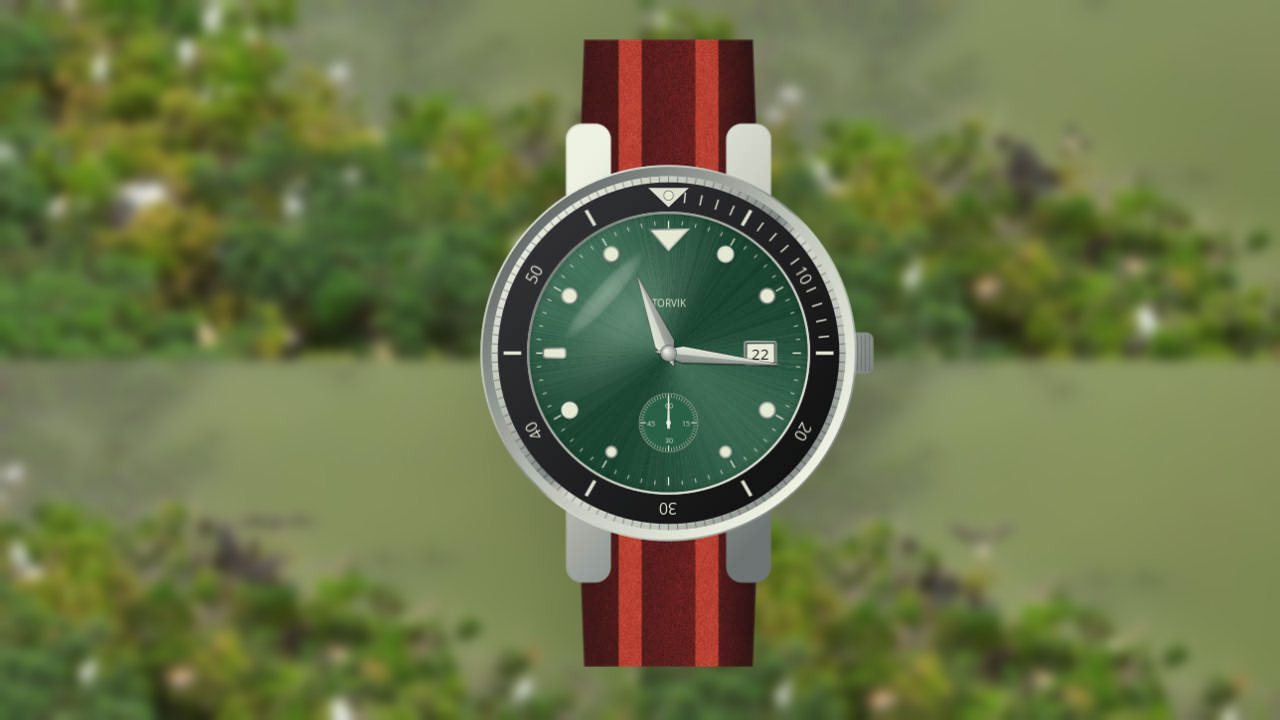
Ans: {"hour": 11, "minute": 16}
